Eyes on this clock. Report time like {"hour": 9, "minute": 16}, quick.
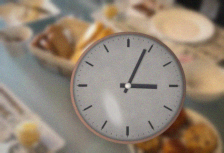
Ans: {"hour": 3, "minute": 4}
